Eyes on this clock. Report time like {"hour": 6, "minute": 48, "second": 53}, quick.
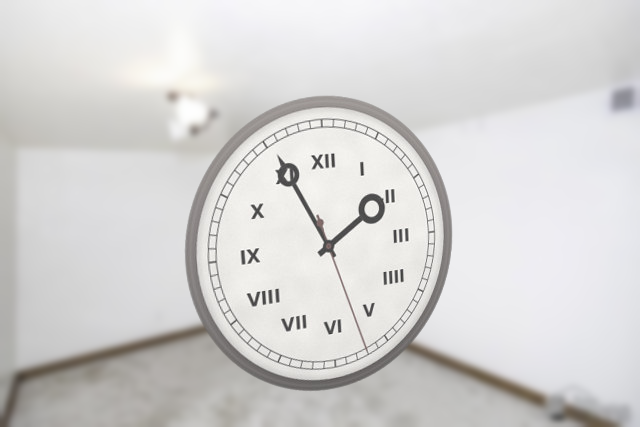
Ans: {"hour": 1, "minute": 55, "second": 27}
